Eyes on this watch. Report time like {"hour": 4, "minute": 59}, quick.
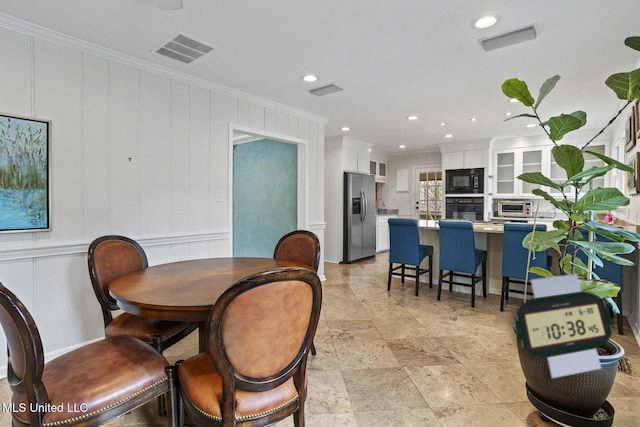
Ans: {"hour": 10, "minute": 38}
